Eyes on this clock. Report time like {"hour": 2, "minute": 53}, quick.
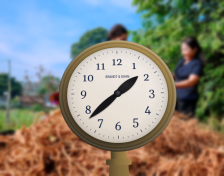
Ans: {"hour": 1, "minute": 38}
